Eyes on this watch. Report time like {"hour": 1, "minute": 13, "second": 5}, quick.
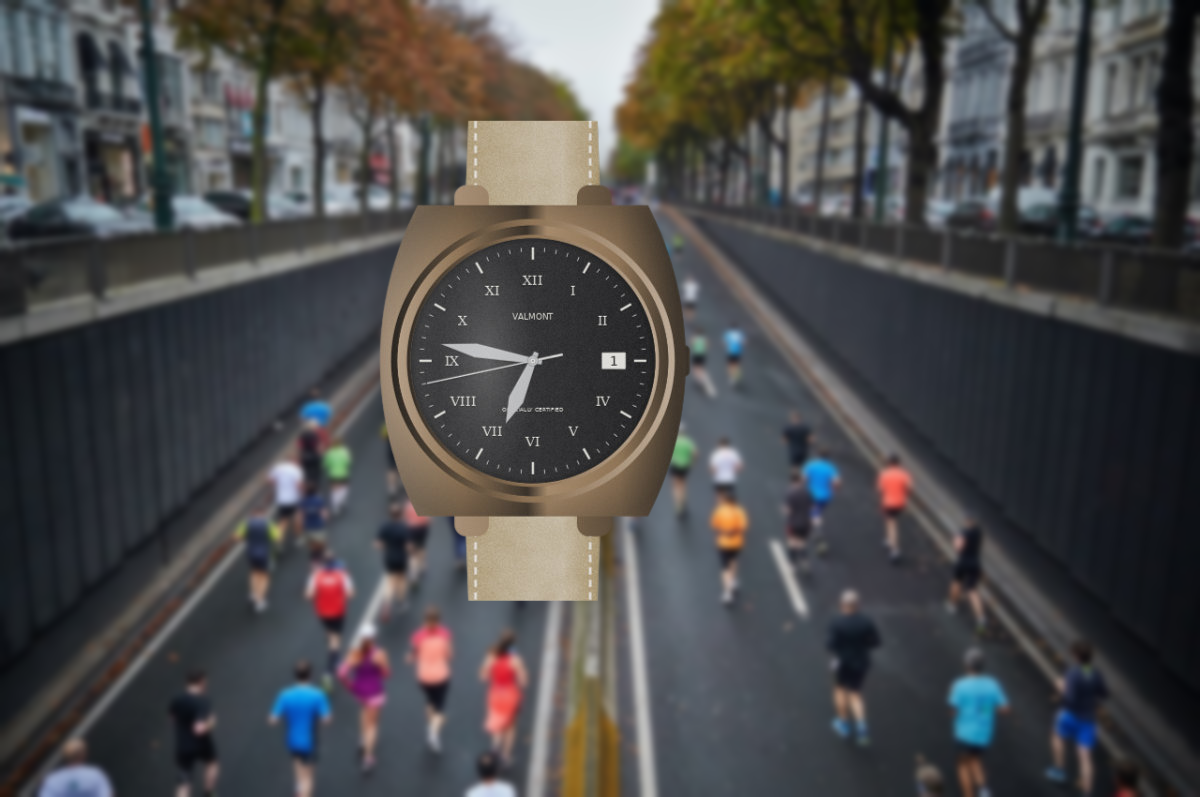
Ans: {"hour": 6, "minute": 46, "second": 43}
